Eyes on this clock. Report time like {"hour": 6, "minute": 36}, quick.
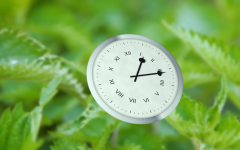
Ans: {"hour": 1, "minute": 16}
